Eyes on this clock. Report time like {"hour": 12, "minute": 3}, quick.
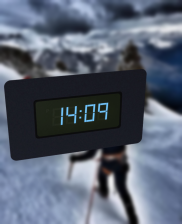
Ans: {"hour": 14, "minute": 9}
